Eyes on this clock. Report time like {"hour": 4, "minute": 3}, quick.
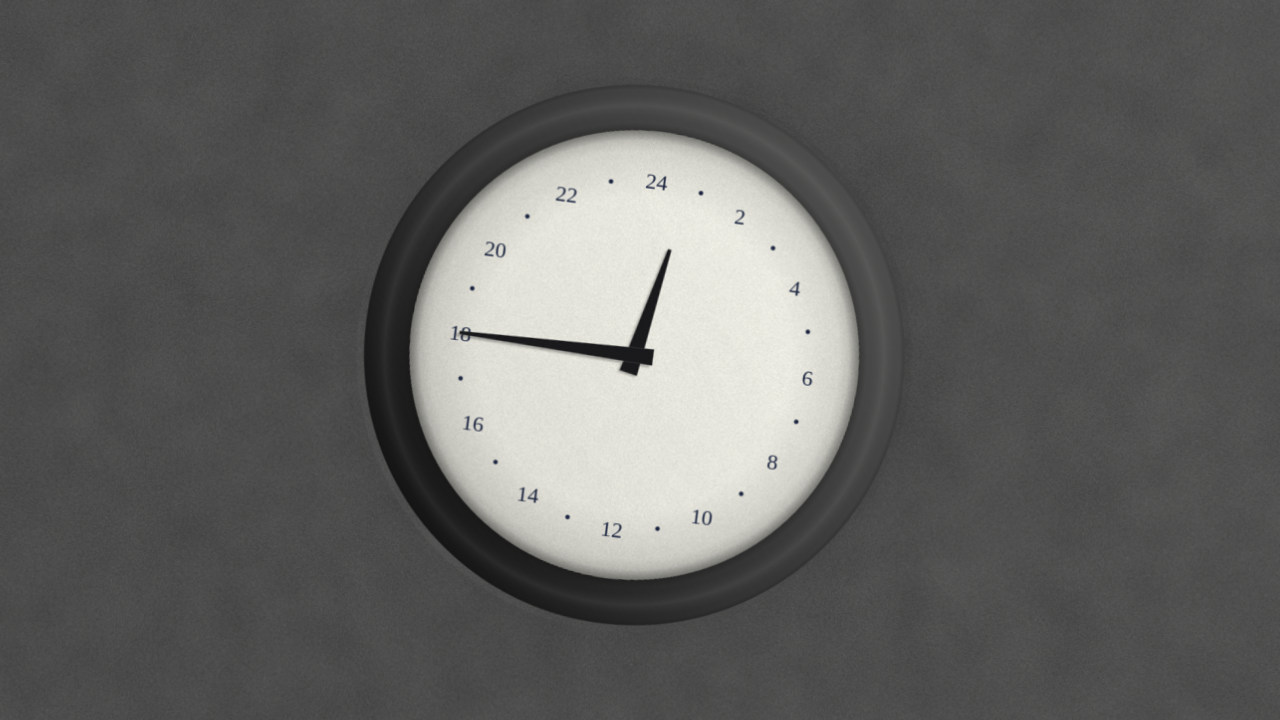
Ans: {"hour": 0, "minute": 45}
